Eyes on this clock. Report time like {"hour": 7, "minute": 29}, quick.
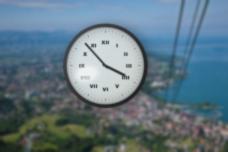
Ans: {"hour": 3, "minute": 53}
